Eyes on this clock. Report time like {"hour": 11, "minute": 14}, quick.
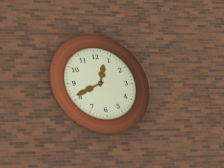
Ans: {"hour": 12, "minute": 41}
